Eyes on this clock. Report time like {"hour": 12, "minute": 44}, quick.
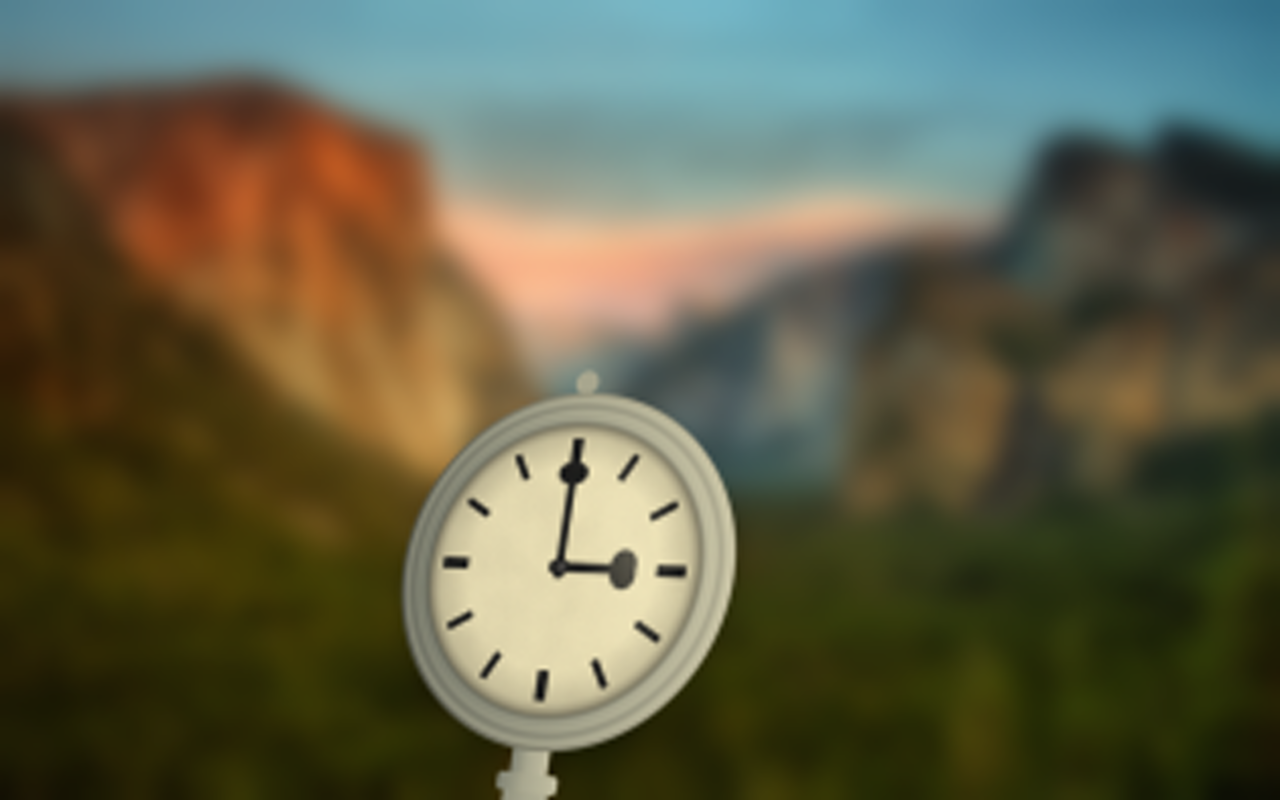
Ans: {"hour": 3, "minute": 0}
